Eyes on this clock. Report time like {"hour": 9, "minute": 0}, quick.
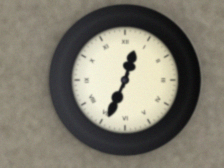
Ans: {"hour": 12, "minute": 34}
